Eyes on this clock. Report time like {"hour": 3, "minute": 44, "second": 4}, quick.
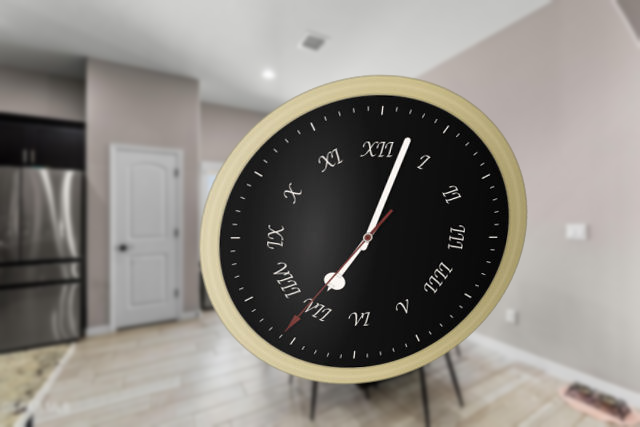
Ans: {"hour": 7, "minute": 2, "second": 36}
